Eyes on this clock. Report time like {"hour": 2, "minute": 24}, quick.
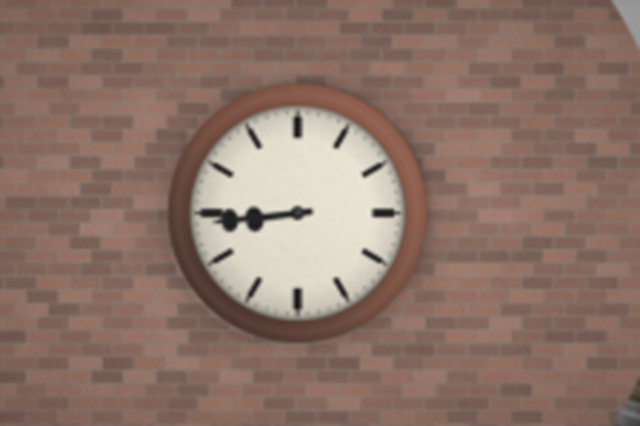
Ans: {"hour": 8, "minute": 44}
